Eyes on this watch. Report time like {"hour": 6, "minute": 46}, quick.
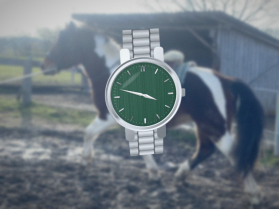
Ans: {"hour": 3, "minute": 48}
